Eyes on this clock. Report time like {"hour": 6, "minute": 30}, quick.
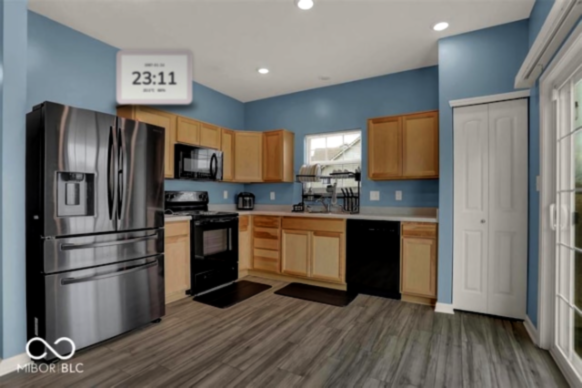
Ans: {"hour": 23, "minute": 11}
